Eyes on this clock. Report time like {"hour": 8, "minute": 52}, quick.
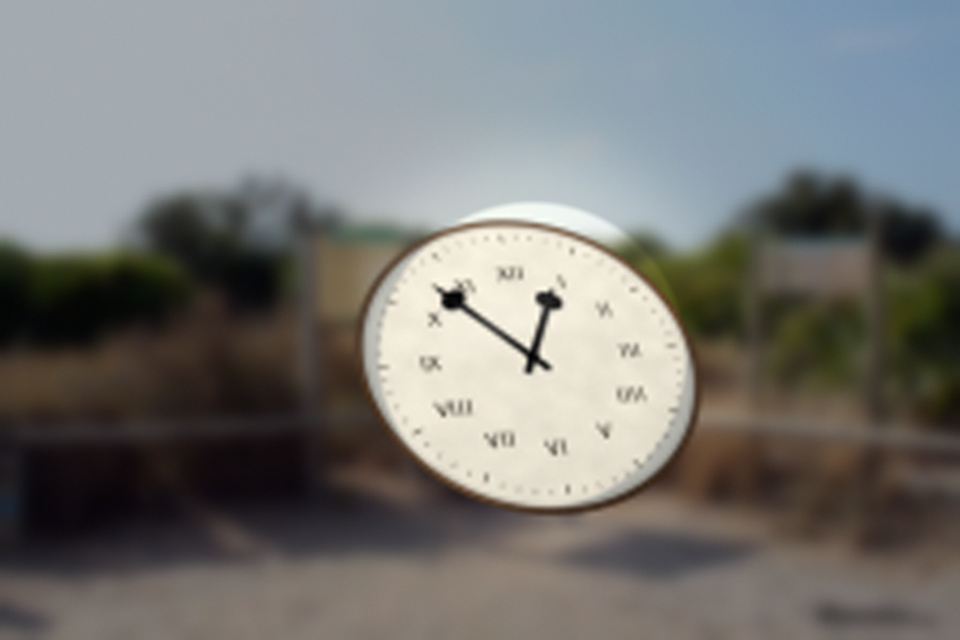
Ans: {"hour": 12, "minute": 53}
